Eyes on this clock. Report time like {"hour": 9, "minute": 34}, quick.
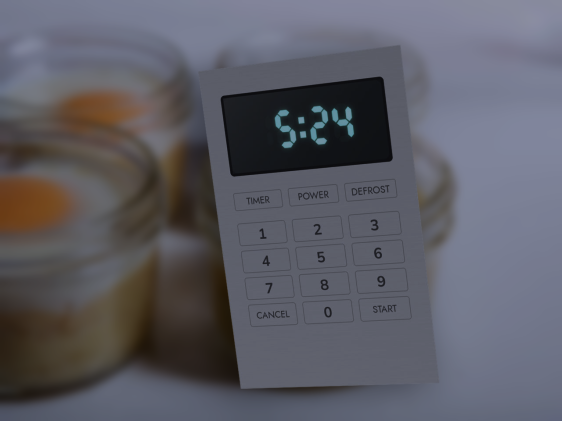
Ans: {"hour": 5, "minute": 24}
